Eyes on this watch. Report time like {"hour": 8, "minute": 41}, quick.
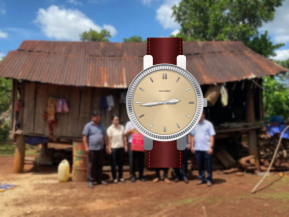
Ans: {"hour": 2, "minute": 44}
